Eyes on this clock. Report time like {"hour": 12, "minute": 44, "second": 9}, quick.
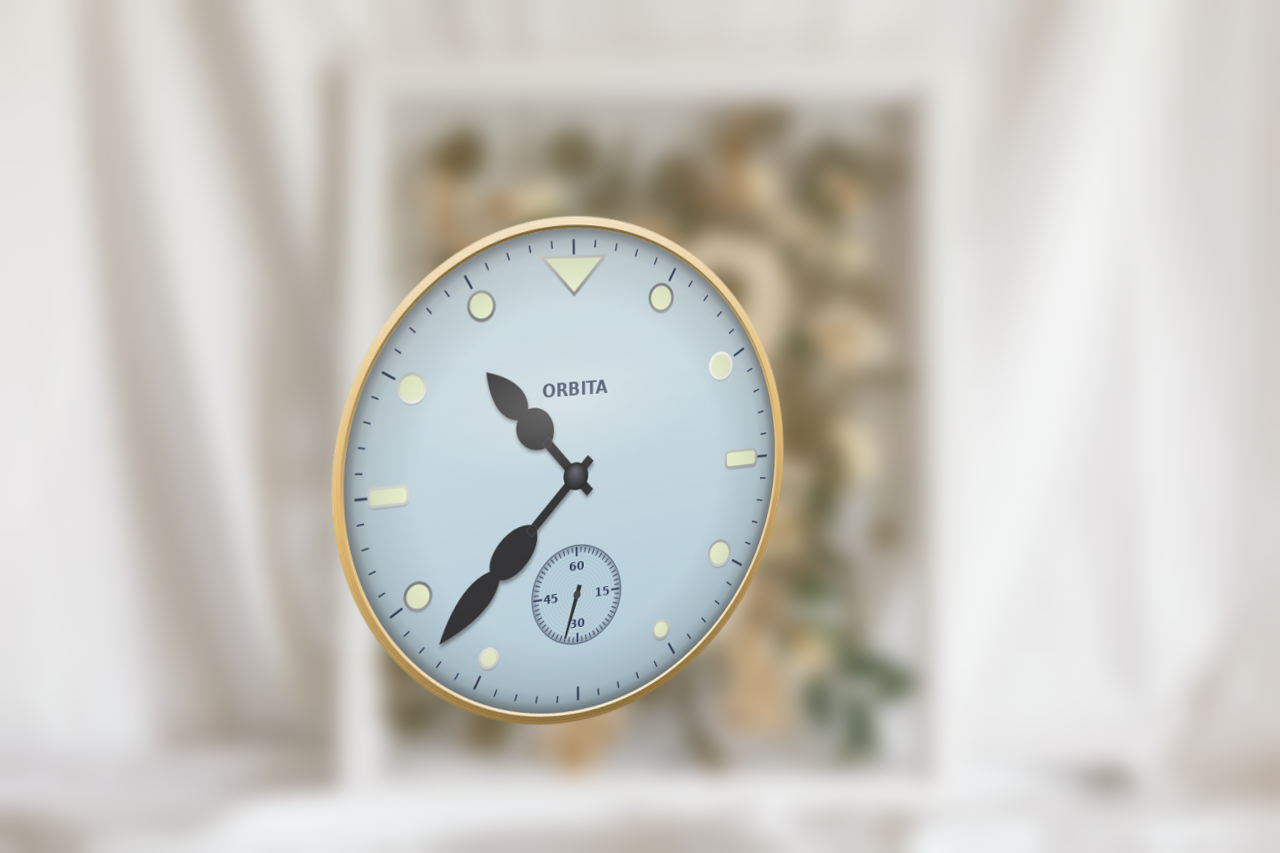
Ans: {"hour": 10, "minute": 37, "second": 33}
